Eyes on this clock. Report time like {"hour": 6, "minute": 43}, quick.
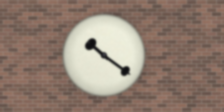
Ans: {"hour": 10, "minute": 21}
